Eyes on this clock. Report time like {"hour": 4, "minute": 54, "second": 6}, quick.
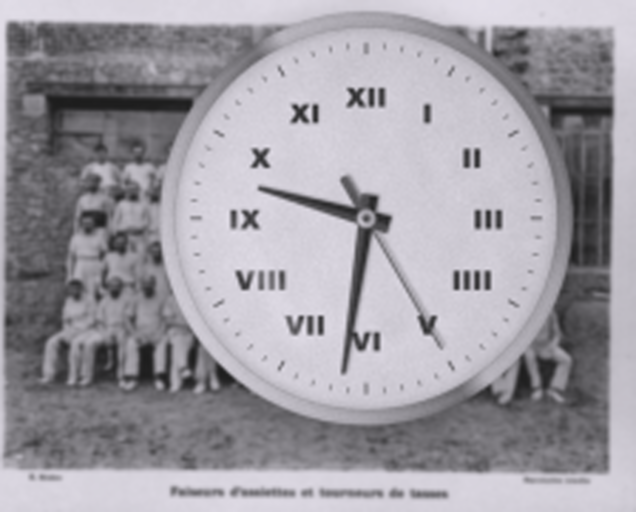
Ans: {"hour": 9, "minute": 31, "second": 25}
